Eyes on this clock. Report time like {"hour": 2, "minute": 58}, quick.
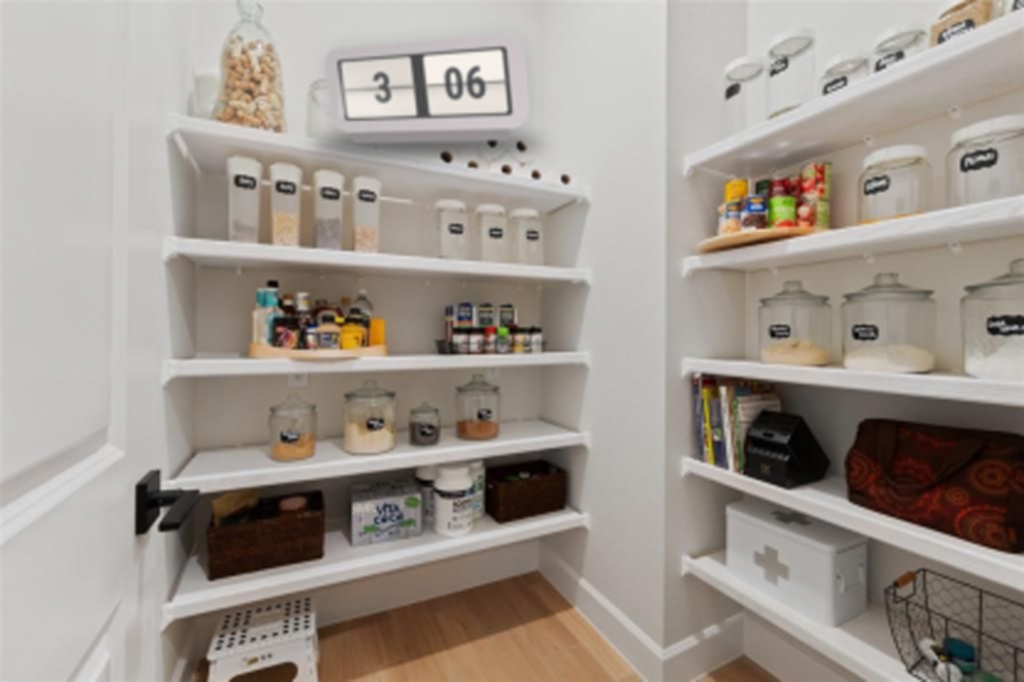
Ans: {"hour": 3, "minute": 6}
